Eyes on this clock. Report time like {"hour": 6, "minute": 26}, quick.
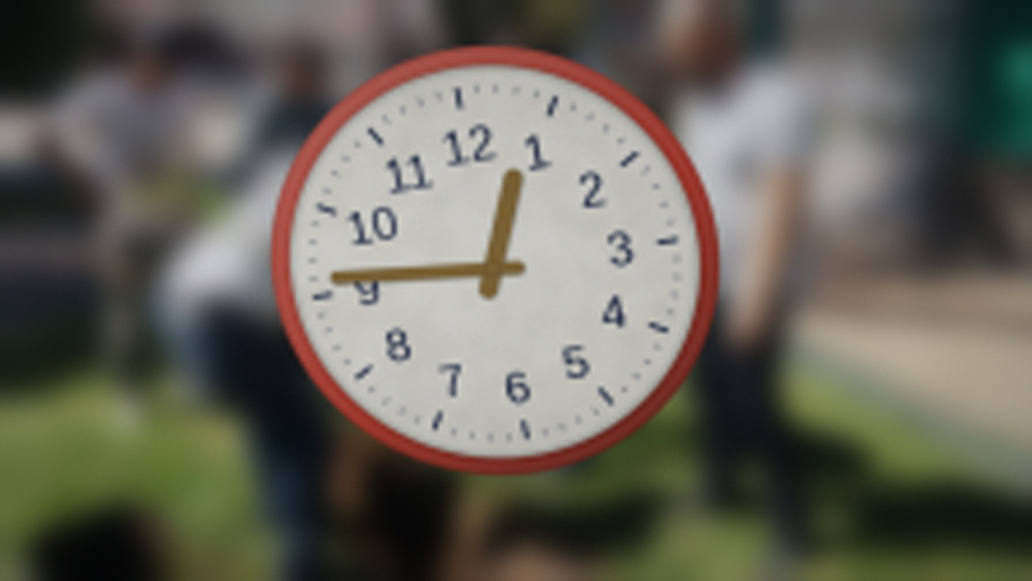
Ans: {"hour": 12, "minute": 46}
